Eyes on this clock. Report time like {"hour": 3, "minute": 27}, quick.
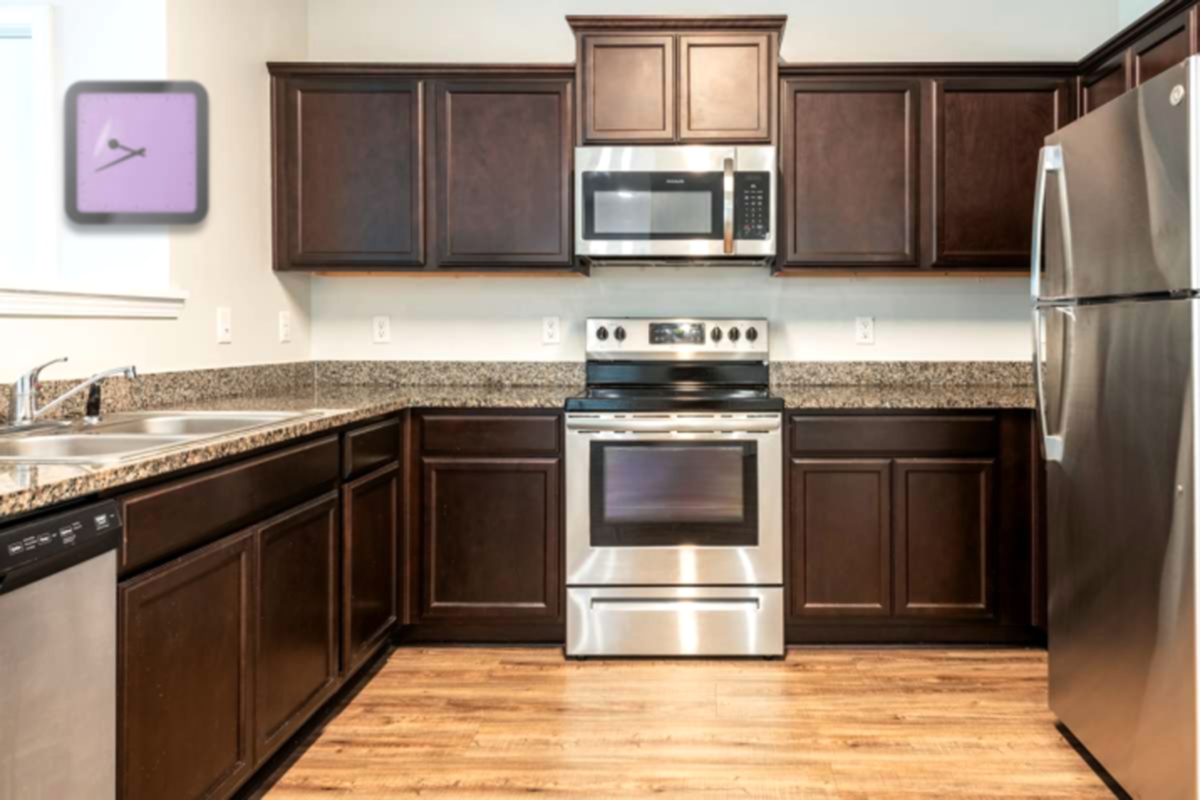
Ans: {"hour": 9, "minute": 41}
